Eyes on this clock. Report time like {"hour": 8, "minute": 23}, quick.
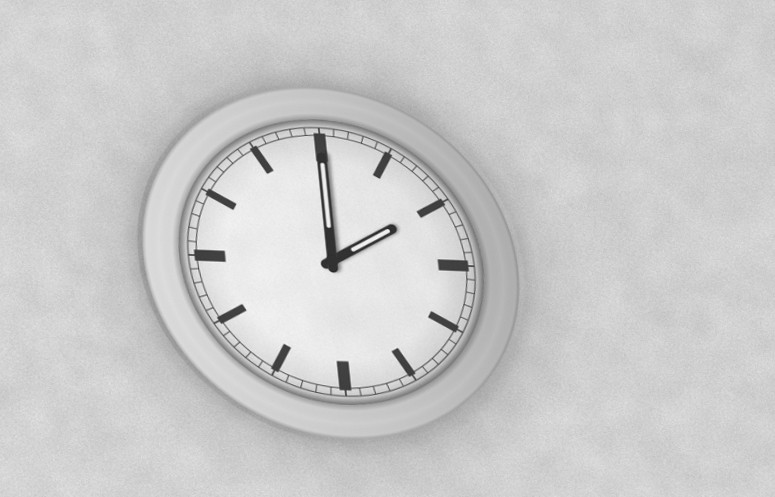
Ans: {"hour": 2, "minute": 0}
